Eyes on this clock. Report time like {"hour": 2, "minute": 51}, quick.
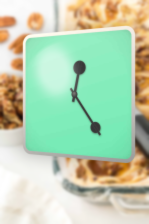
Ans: {"hour": 12, "minute": 24}
